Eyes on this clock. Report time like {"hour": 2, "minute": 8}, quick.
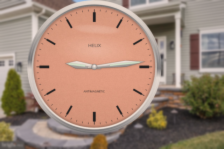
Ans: {"hour": 9, "minute": 14}
